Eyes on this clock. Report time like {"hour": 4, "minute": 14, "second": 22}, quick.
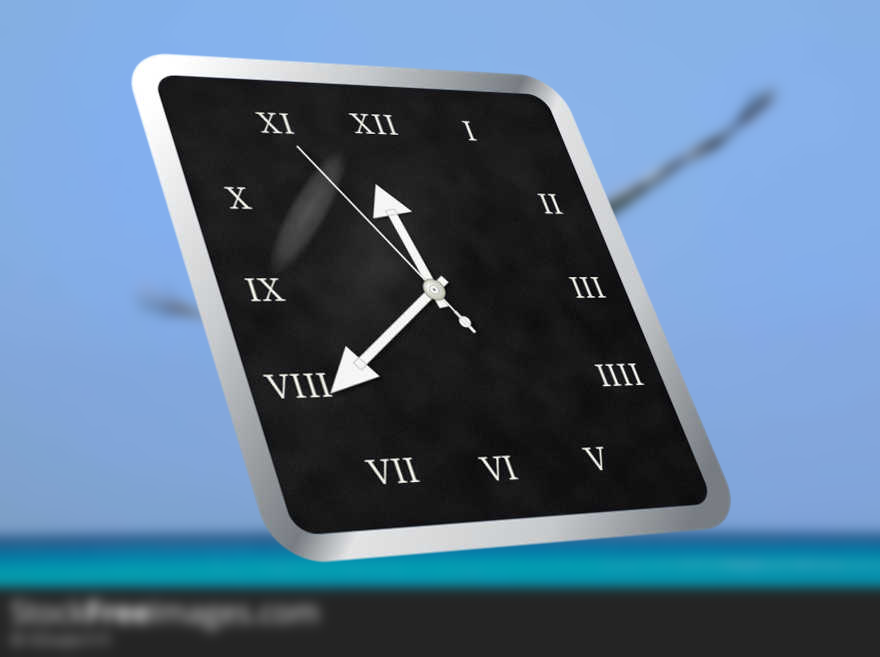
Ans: {"hour": 11, "minute": 38, "second": 55}
